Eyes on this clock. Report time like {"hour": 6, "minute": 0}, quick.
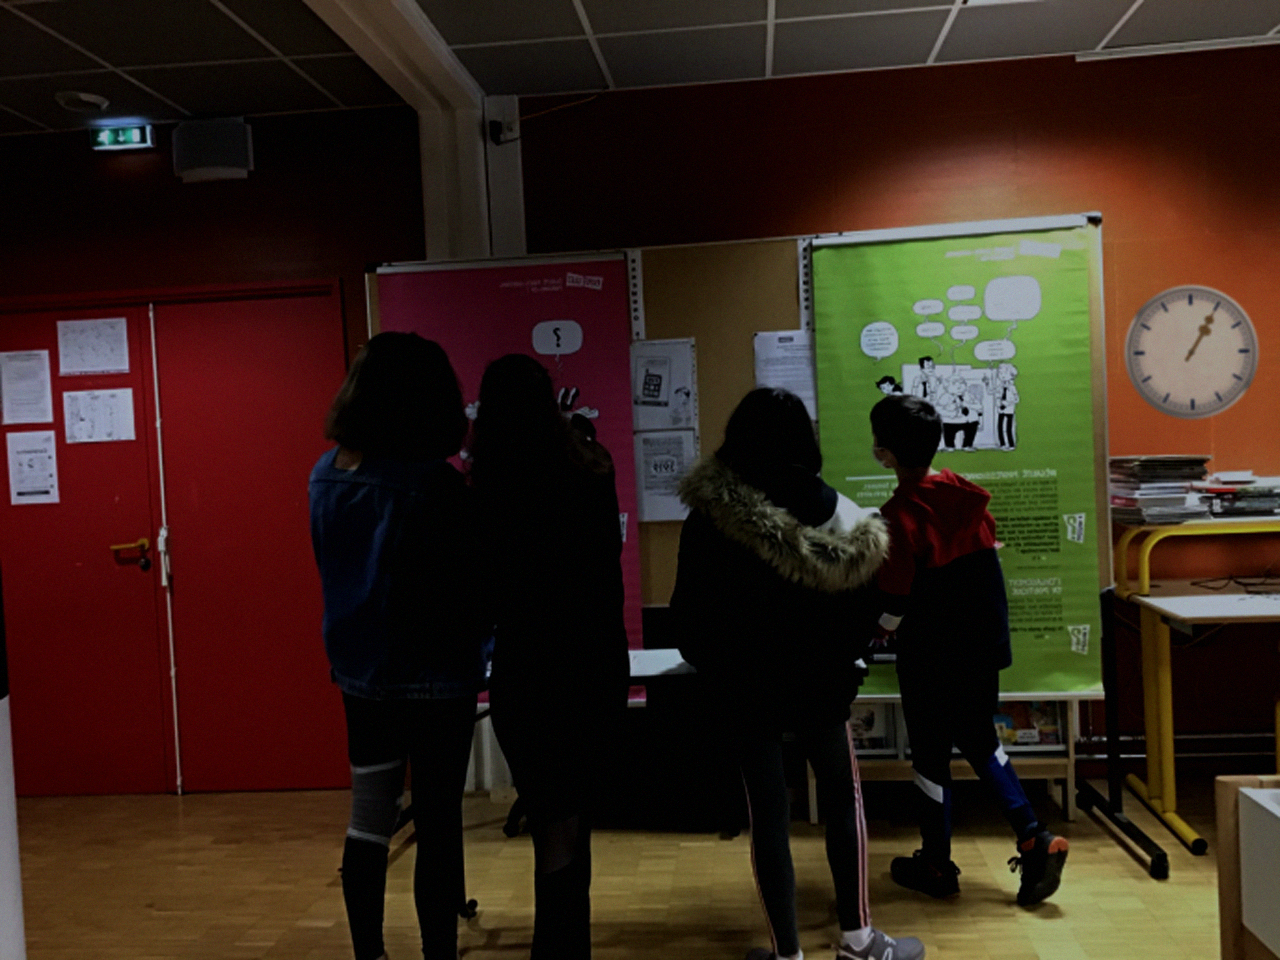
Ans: {"hour": 1, "minute": 5}
